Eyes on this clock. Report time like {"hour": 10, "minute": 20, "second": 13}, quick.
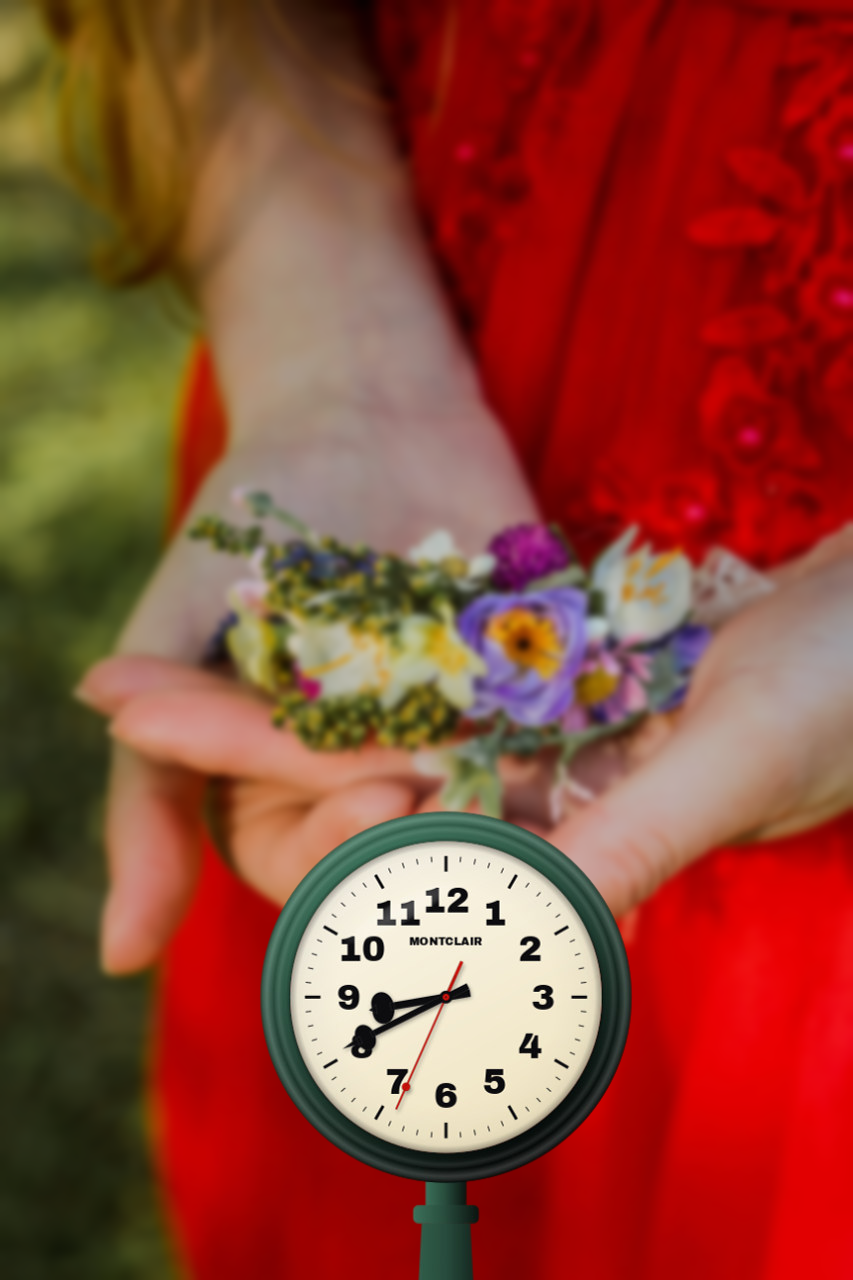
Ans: {"hour": 8, "minute": 40, "second": 34}
